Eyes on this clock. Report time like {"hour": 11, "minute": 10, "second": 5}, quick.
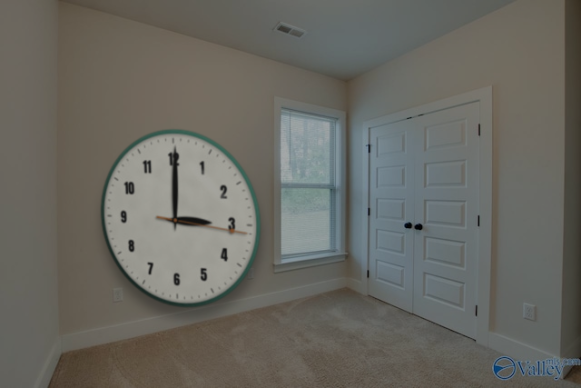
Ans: {"hour": 3, "minute": 0, "second": 16}
